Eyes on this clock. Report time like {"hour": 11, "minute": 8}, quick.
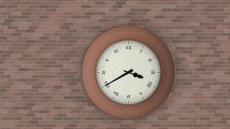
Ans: {"hour": 3, "minute": 40}
